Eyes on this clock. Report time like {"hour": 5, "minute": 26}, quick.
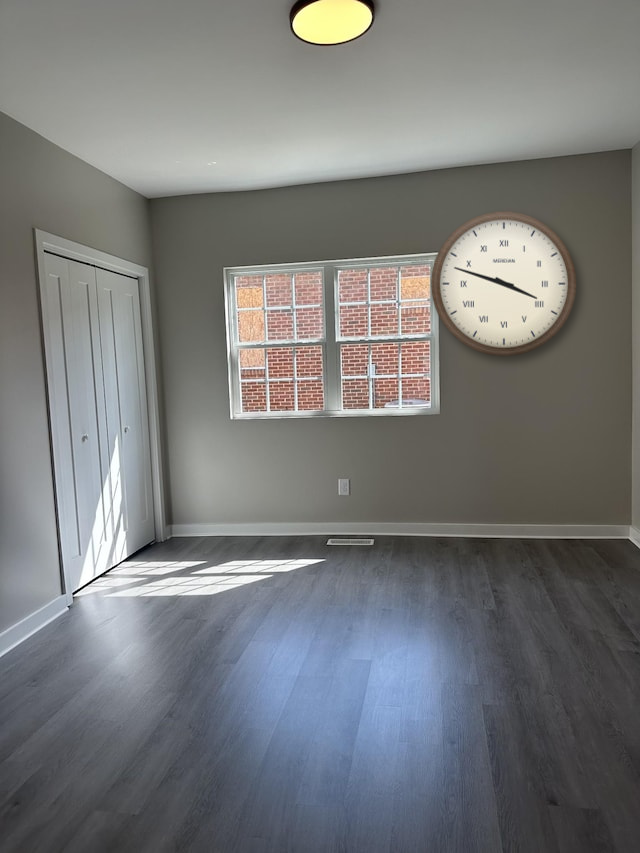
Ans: {"hour": 3, "minute": 48}
